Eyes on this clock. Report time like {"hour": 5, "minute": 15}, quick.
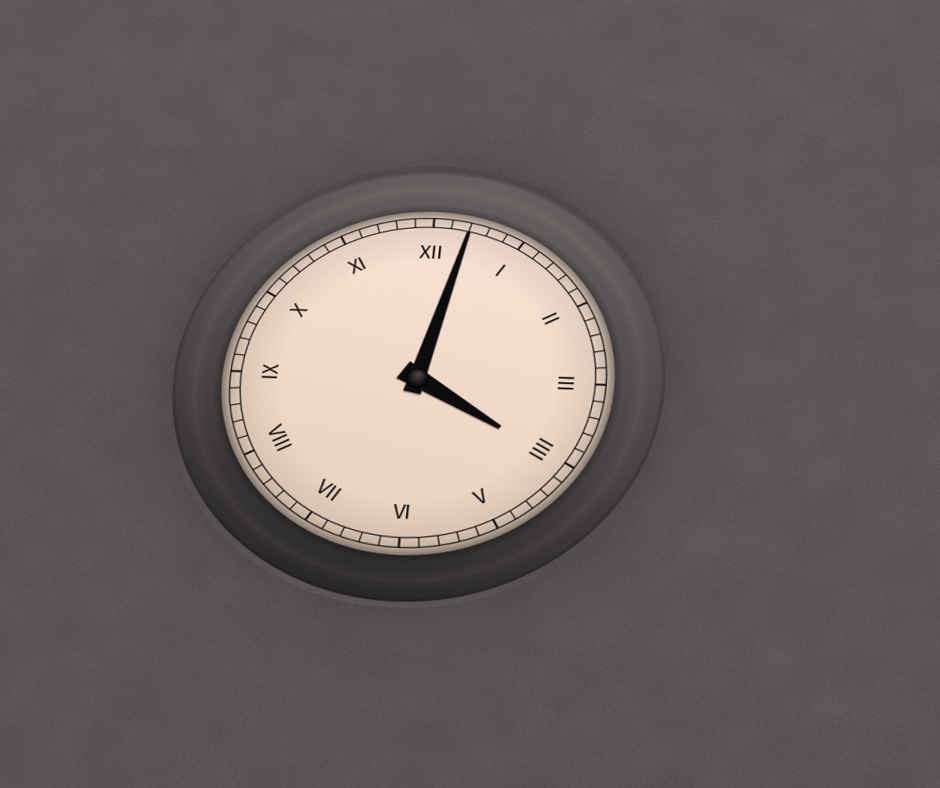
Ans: {"hour": 4, "minute": 2}
